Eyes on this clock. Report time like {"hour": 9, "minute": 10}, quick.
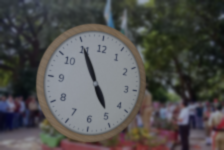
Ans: {"hour": 4, "minute": 55}
